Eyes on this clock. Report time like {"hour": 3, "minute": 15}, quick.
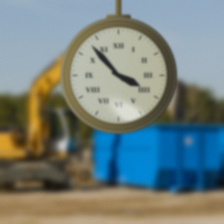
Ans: {"hour": 3, "minute": 53}
